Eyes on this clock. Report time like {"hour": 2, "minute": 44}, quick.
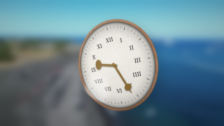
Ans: {"hour": 9, "minute": 26}
